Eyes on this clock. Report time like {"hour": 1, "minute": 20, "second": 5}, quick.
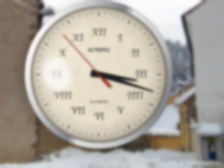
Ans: {"hour": 3, "minute": 17, "second": 53}
